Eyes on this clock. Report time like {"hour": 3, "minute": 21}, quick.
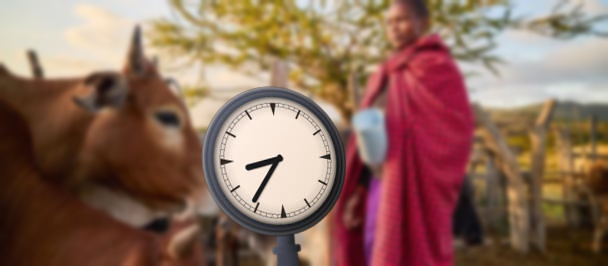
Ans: {"hour": 8, "minute": 36}
